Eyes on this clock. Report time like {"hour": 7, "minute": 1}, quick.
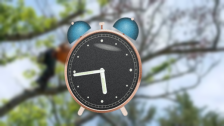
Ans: {"hour": 5, "minute": 44}
